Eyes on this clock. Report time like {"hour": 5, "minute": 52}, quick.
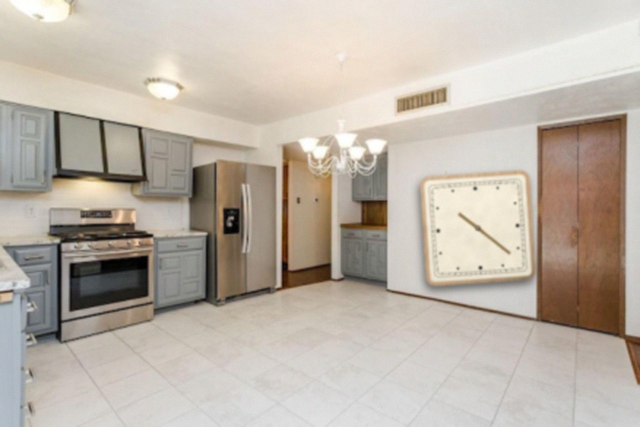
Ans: {"hour": 10, "minute": 22}
